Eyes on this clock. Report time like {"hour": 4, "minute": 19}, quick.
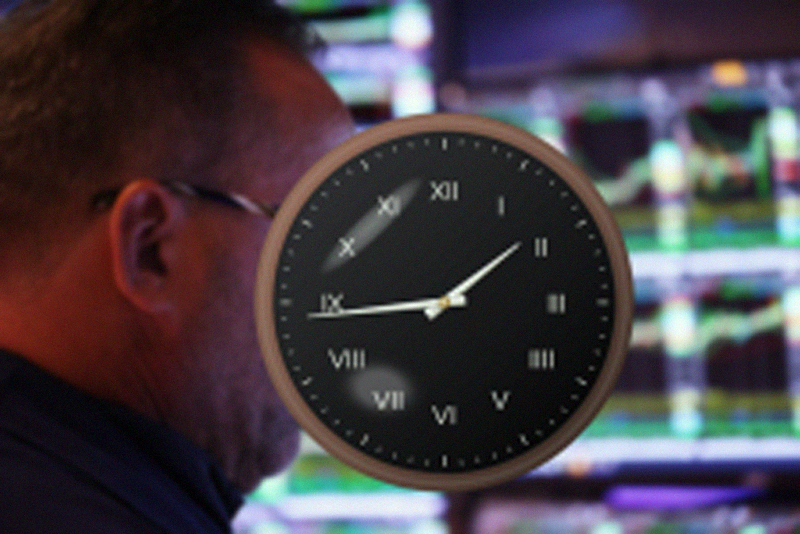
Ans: {"hour": 1, "minute": 44}
